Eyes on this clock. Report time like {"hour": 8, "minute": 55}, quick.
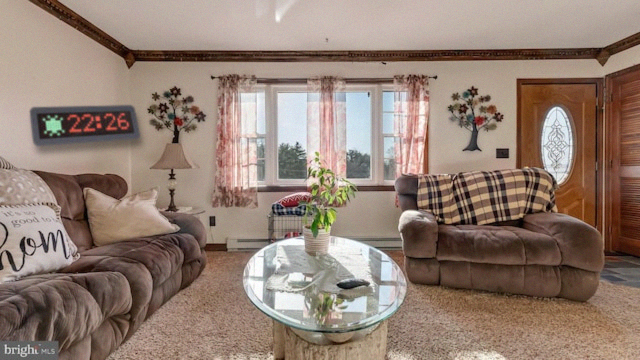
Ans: {"hour": 22, "minute": 26}
